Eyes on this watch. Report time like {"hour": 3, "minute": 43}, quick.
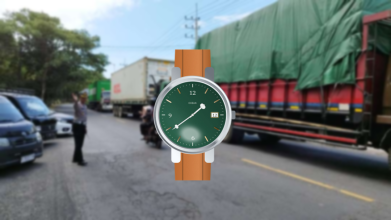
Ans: {"hour": 1, "minute": 39}
